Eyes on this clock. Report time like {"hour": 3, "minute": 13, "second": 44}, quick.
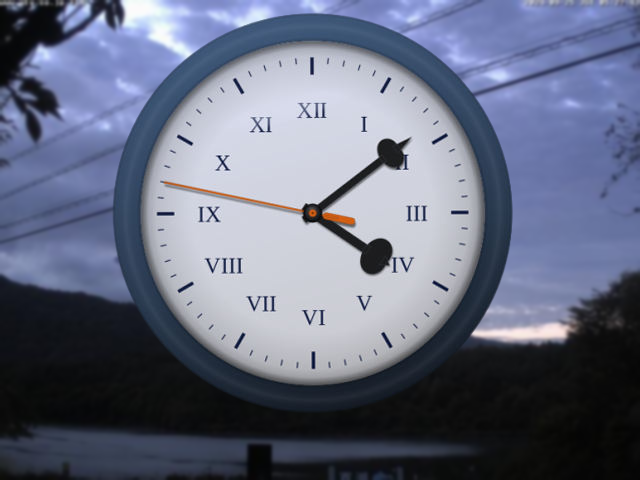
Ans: {"hour": 4, "minute": 8, "second": 47}
